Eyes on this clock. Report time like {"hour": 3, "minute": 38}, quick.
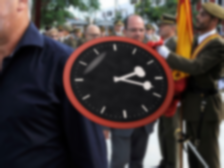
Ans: {"hour": 2, "minute": 18}
